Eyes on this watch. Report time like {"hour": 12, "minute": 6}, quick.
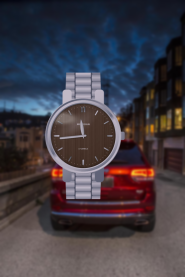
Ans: {"hour": 11, "minute": 44}
